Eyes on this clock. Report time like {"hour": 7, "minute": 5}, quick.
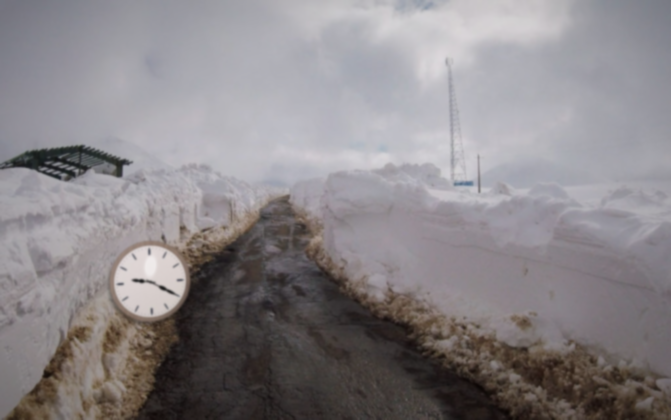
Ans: {"hour": 9, "minute": 20}
